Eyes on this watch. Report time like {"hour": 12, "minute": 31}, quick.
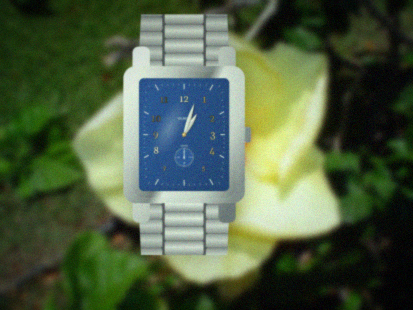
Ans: {"hour": 1, "minute": 3}
